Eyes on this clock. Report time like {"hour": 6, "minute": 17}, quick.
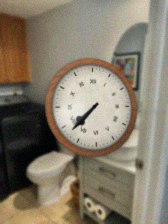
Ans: {"hour": 7, "minute": 38}
